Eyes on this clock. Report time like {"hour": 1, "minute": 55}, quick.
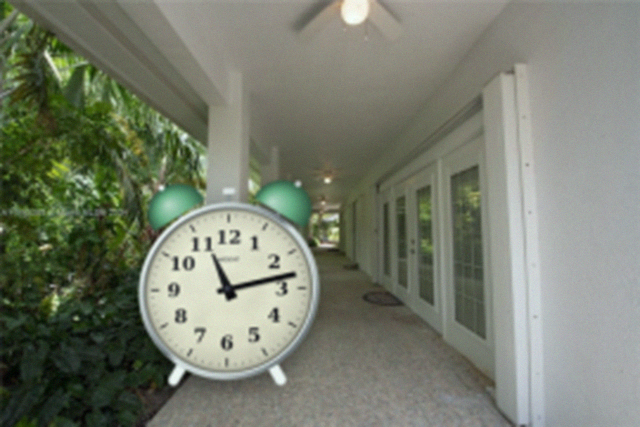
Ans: {"hour": 11, "minute": 13}
